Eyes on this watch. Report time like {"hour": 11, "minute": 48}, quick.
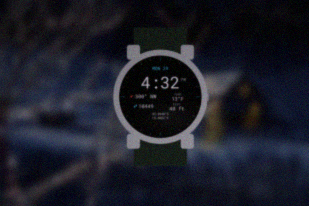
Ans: {"hour": 4, "minute": 32}
